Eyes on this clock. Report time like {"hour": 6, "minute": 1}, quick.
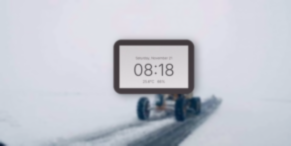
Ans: {"hour": 8, "minute": 18}
